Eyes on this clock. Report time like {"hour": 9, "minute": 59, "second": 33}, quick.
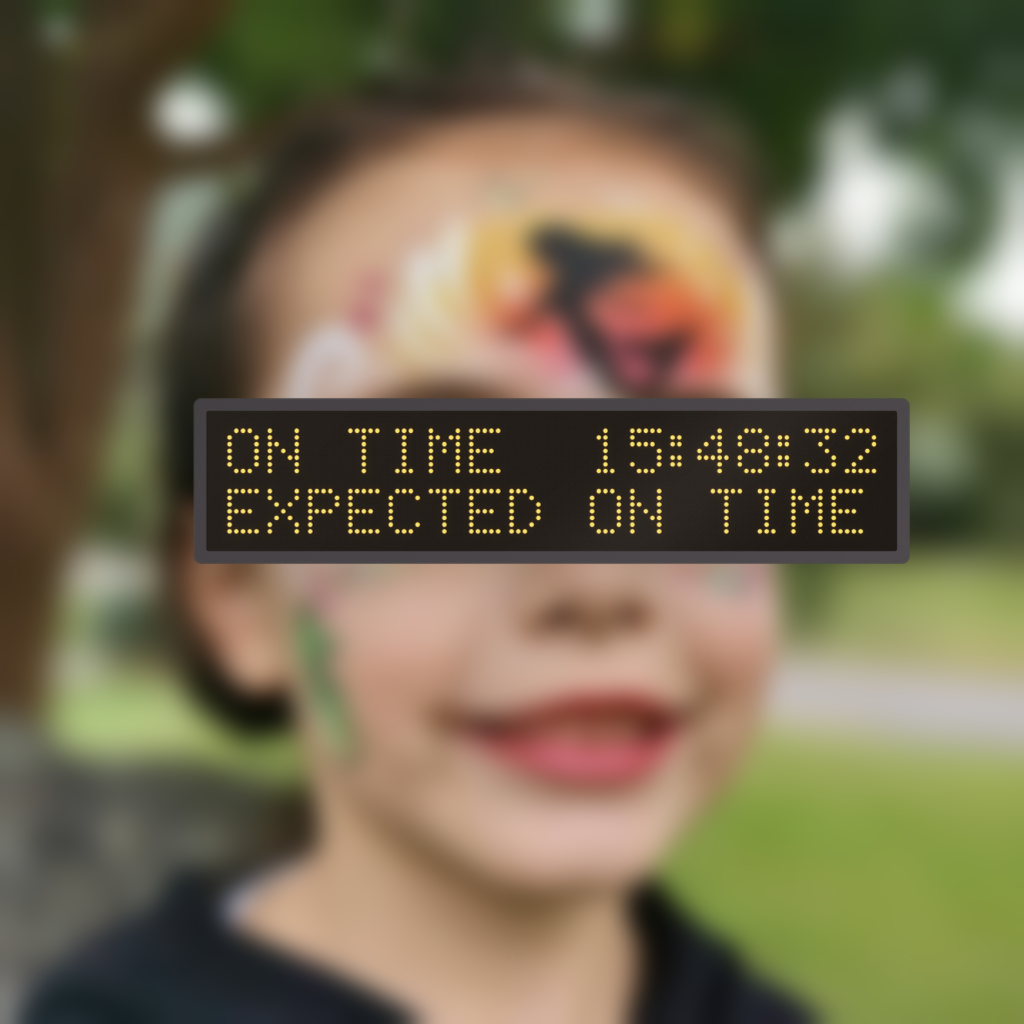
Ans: {"hour": 15, "minute": 48, "second": 32}
